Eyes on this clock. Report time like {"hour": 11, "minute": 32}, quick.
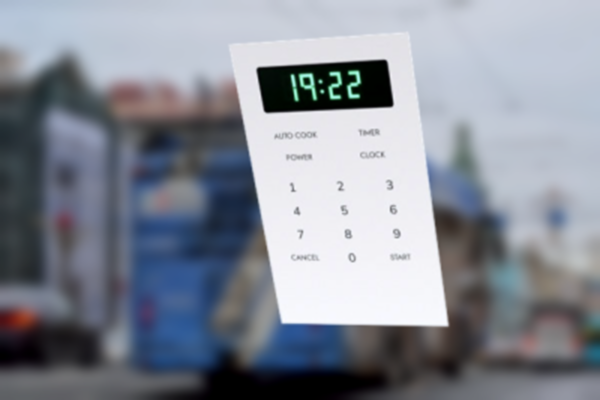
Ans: {"hour": 19, "minute": 22}
